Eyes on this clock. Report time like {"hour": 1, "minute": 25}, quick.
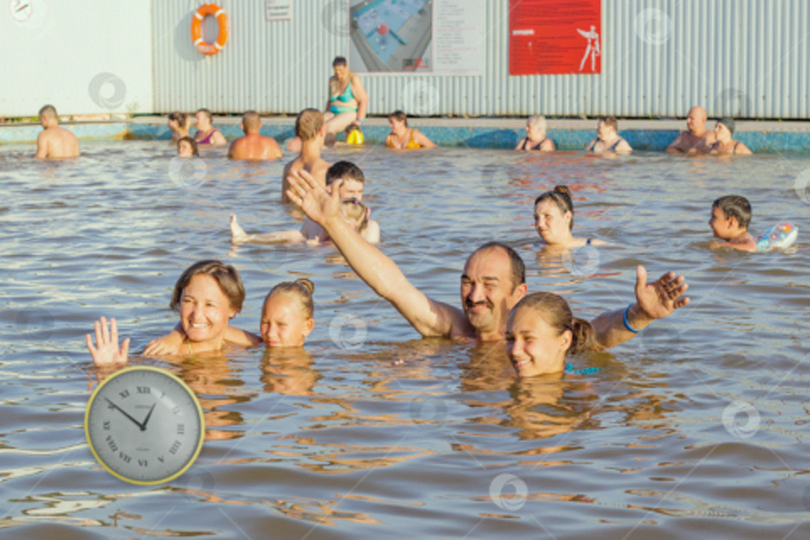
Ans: {"hour": 12, "minute": 51}
